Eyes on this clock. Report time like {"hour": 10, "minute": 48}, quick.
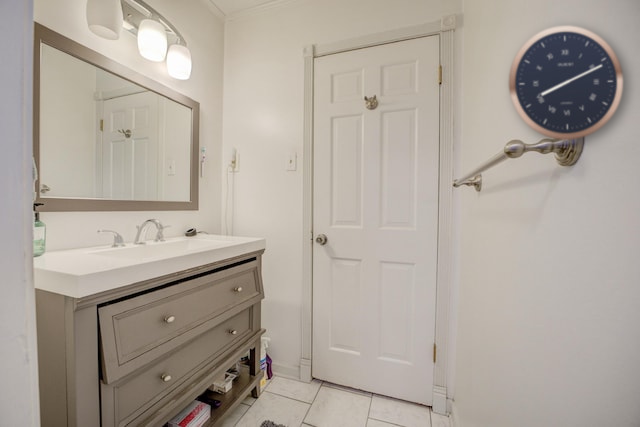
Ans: {"hour": 8, "minute": 11}
